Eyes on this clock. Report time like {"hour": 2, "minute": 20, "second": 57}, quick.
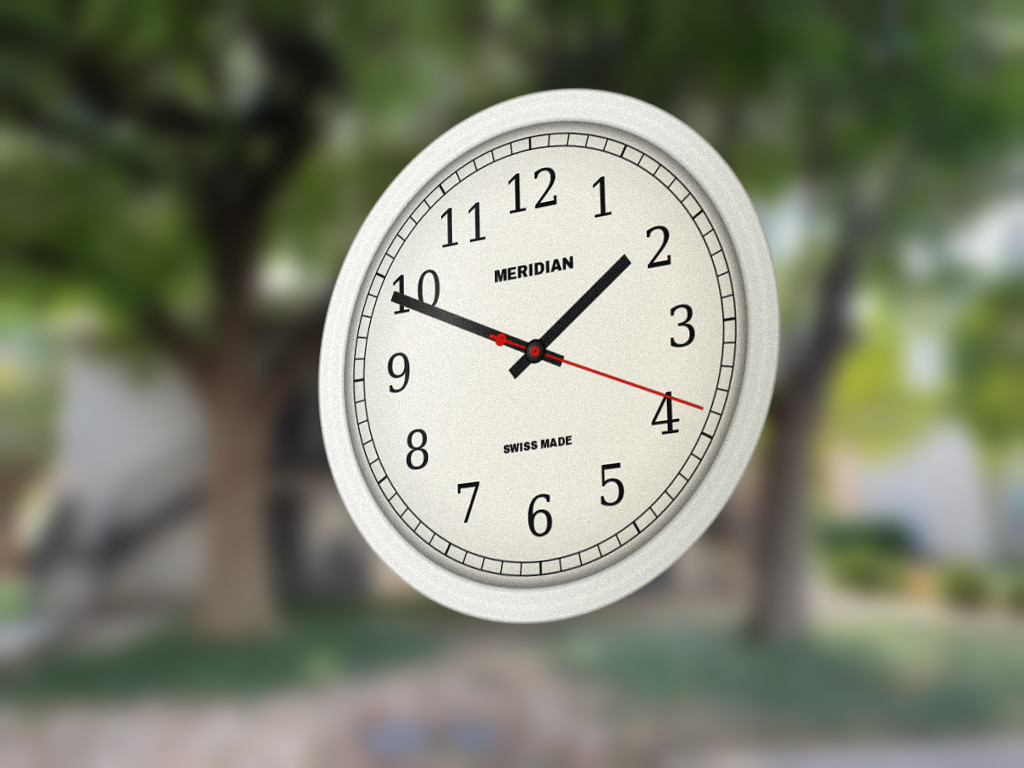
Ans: {"hour": 1, "minute": 49, "second": 19}
